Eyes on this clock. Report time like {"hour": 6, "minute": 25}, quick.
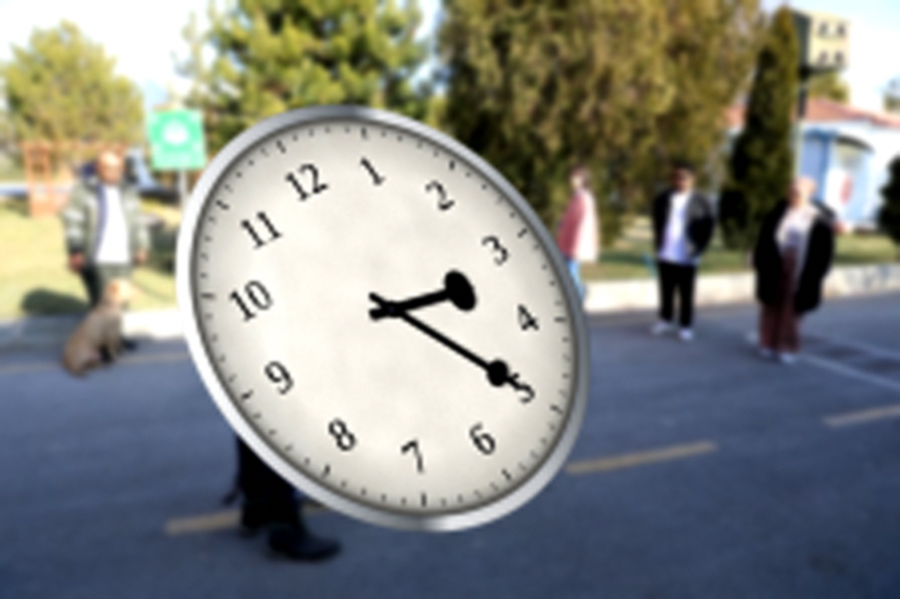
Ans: {"hour": 3, "minute": 25}
